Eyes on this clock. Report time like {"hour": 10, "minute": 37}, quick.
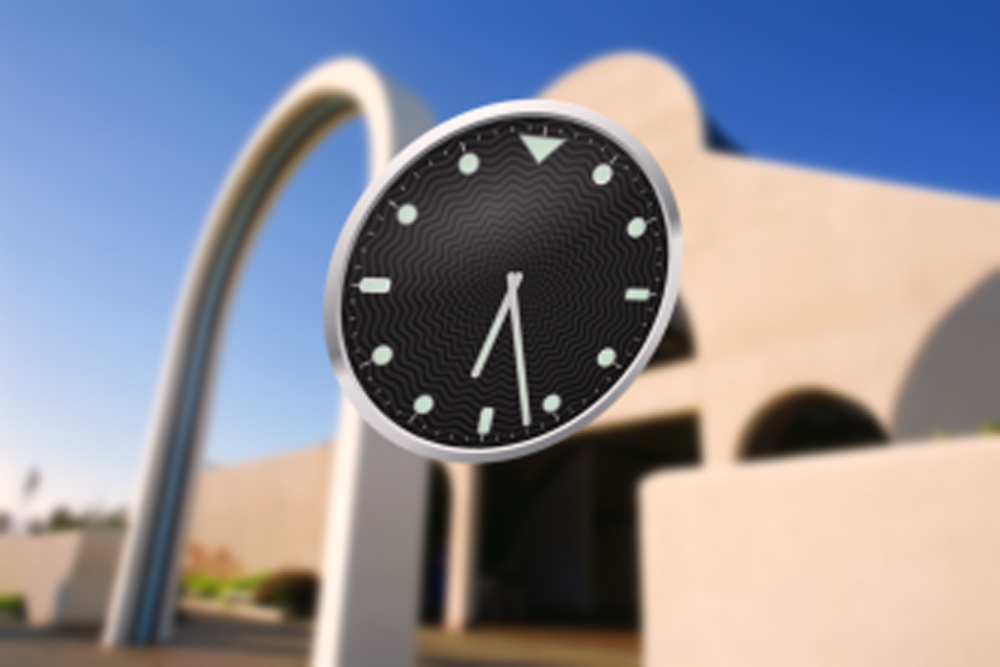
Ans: {"hour": 6, "minute": 27}
